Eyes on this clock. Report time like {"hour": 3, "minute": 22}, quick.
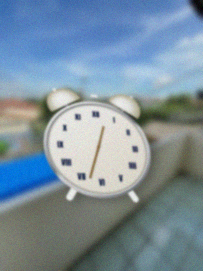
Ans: {"hour": 12, "minute": 33}
